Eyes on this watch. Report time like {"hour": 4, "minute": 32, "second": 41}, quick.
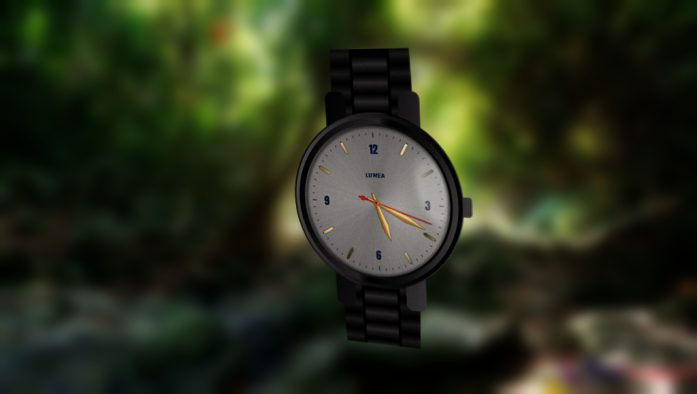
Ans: {"hour": 5, "minute": 19, "second": 18}
